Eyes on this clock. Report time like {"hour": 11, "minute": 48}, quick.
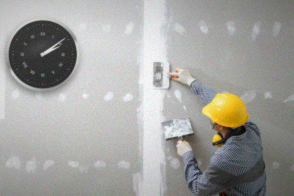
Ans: {"hour": 2, "minute": 9}
